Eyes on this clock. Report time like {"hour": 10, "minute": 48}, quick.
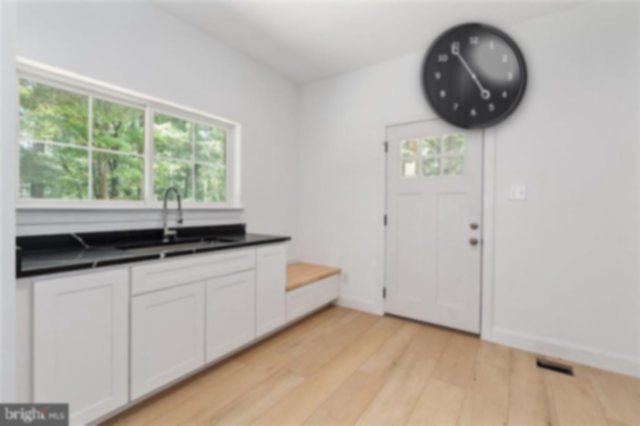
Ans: {"hour": 4, "minute": 54}
